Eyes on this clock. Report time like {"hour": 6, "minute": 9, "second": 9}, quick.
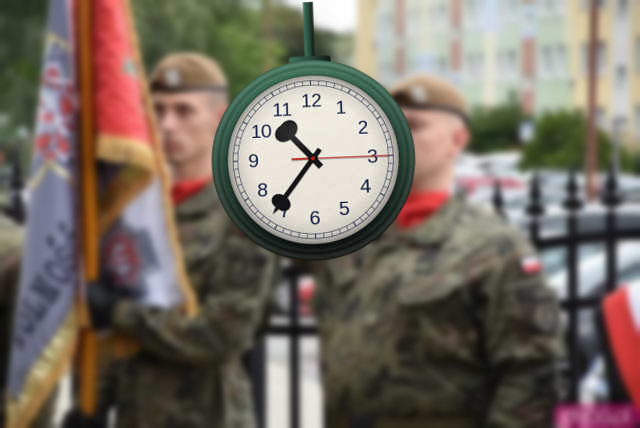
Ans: {"hour": 10, "minute": 36, "second": 15}
